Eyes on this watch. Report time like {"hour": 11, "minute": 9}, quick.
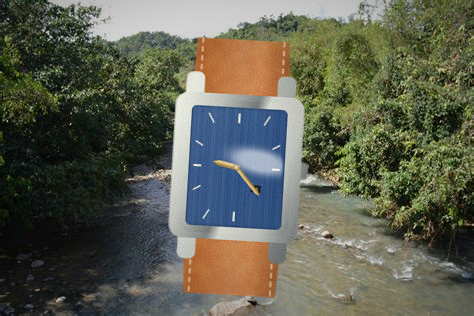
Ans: {"hour": 9, "minute": 23}
